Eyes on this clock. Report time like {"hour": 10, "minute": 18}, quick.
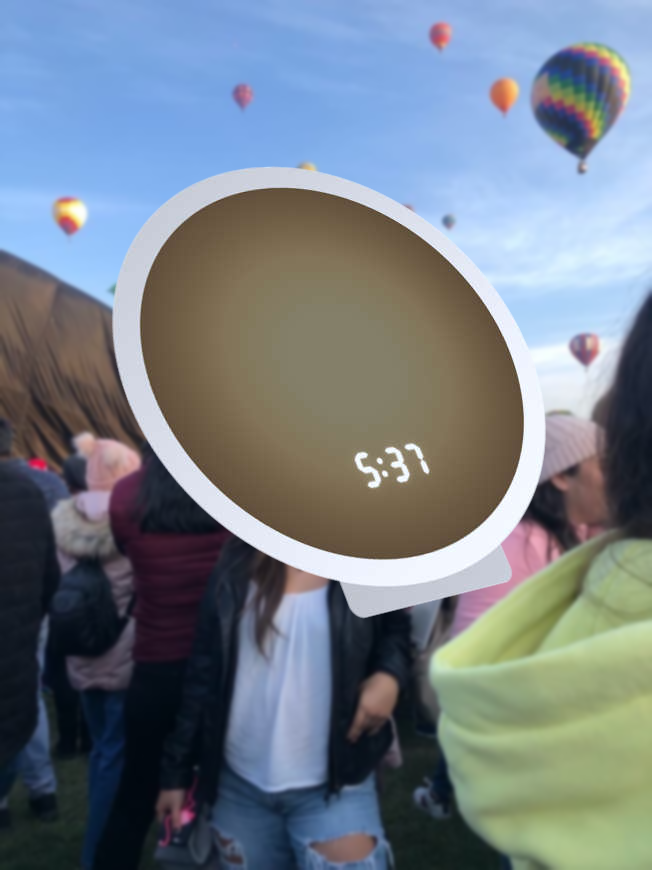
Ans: {"hour": 5, "minute": 37}
